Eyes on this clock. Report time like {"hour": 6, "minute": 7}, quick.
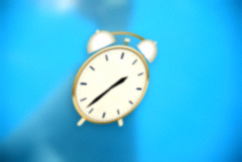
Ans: {"hour": 1, "minute": 37}
